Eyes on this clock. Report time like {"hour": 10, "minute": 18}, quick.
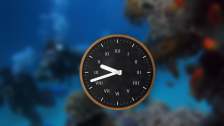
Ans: {"hour": 9, "minute": 42}
